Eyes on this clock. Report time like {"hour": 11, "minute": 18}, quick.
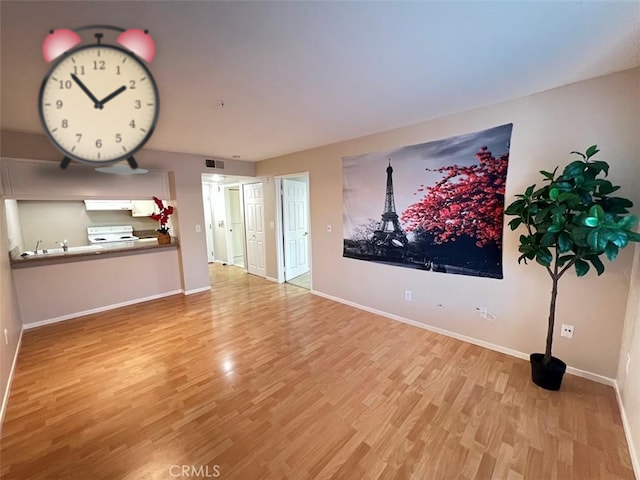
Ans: {"hour": 1, "minute": 53}
